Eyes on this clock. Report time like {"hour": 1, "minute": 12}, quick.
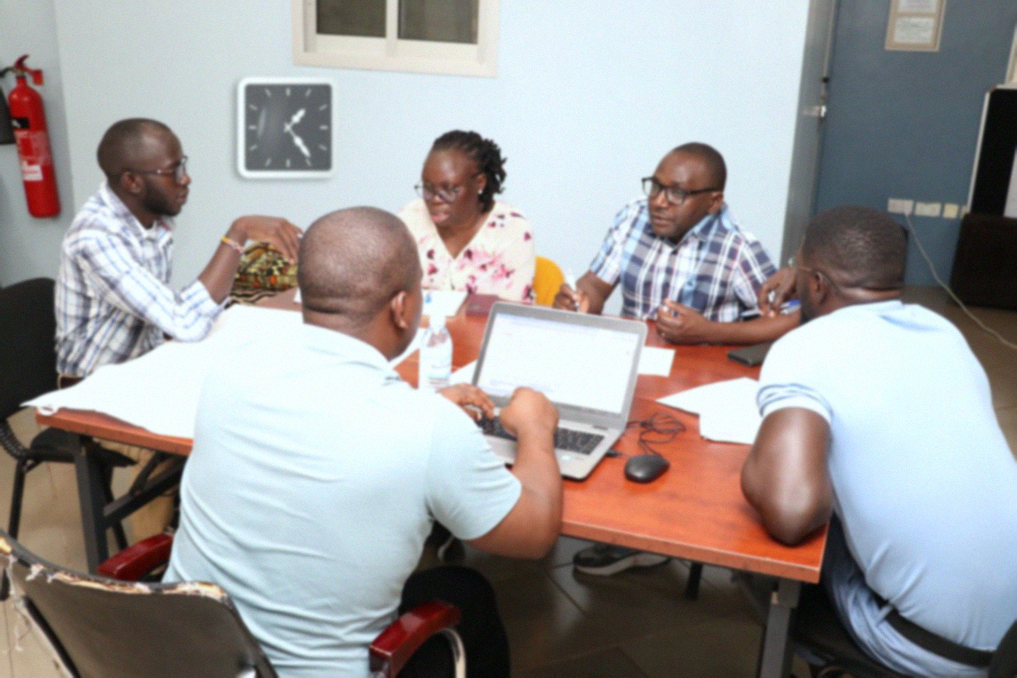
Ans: {"hour": 1, "minute": 24}
